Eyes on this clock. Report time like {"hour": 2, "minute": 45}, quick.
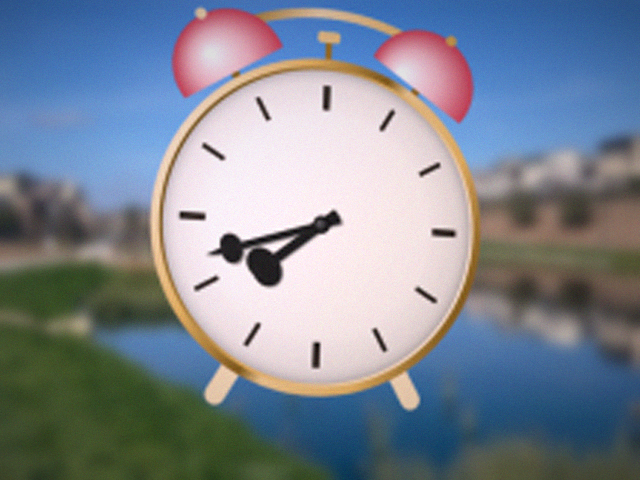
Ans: {"hour": 7, "minute": 42}
